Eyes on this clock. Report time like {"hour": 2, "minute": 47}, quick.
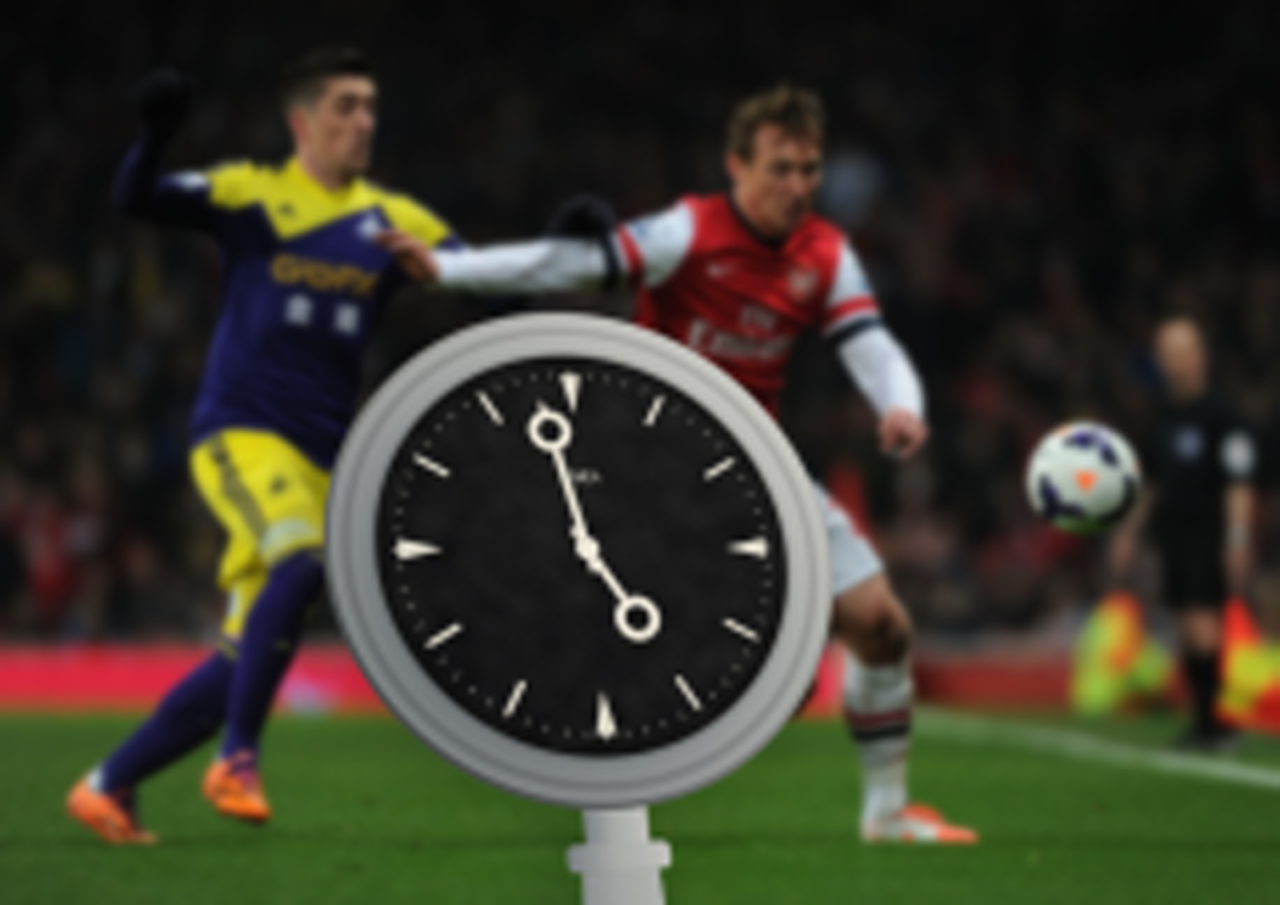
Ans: {"hour": 4, "minute": 58}
